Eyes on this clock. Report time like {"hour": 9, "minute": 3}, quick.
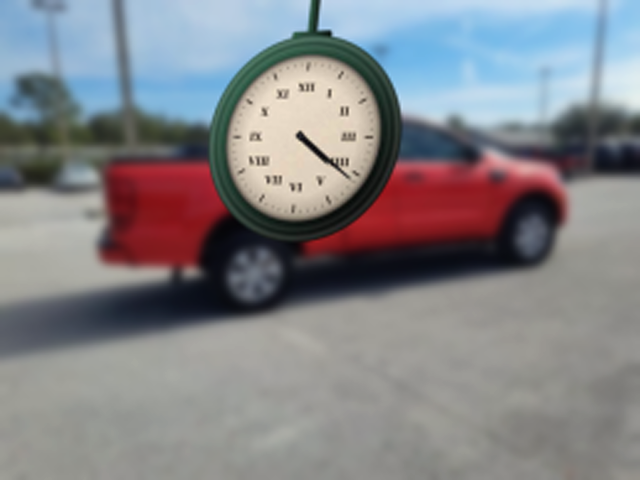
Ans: {"hour": 4, "minute": 21}
